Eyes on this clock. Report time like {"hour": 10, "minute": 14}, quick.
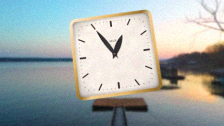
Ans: {"hour": 12, "minute": 55}
